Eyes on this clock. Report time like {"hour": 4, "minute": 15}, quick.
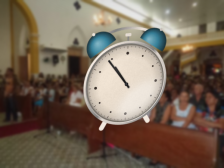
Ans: {"hour": 10, "minute": 54}
